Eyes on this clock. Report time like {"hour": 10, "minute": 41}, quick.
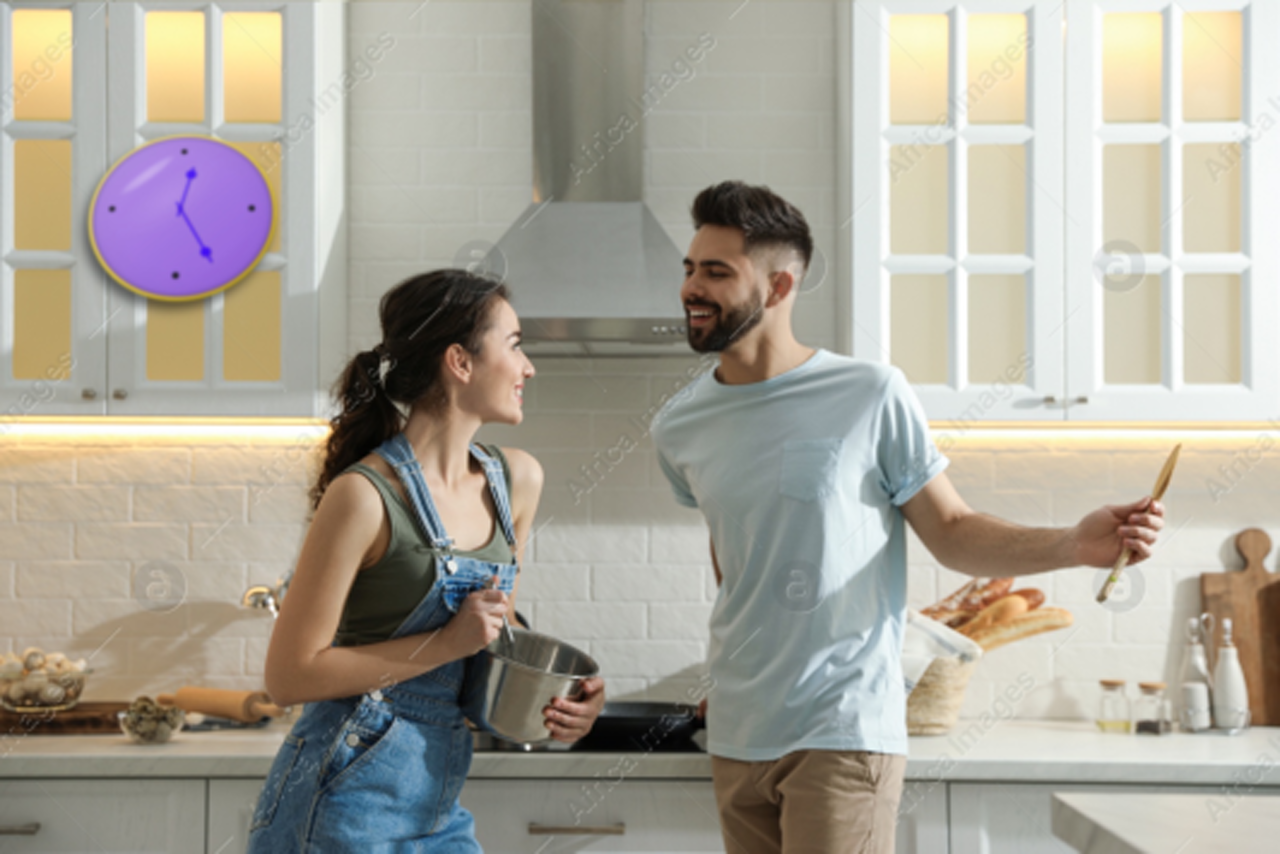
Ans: {"hour": 12, "minute": 25}
